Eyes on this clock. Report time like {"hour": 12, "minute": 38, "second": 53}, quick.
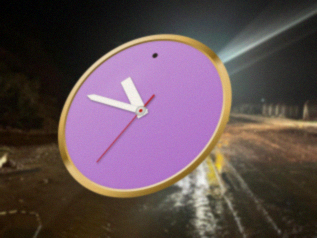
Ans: {"hour": 10, "minute": 47, "second": 35}
